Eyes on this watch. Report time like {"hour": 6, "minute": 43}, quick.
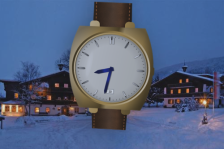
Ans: {"hour": 8, "minute": 32}
